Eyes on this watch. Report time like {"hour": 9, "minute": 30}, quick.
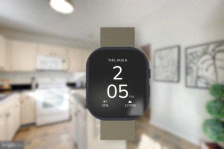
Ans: {"hour": 2, "minute": 5}
